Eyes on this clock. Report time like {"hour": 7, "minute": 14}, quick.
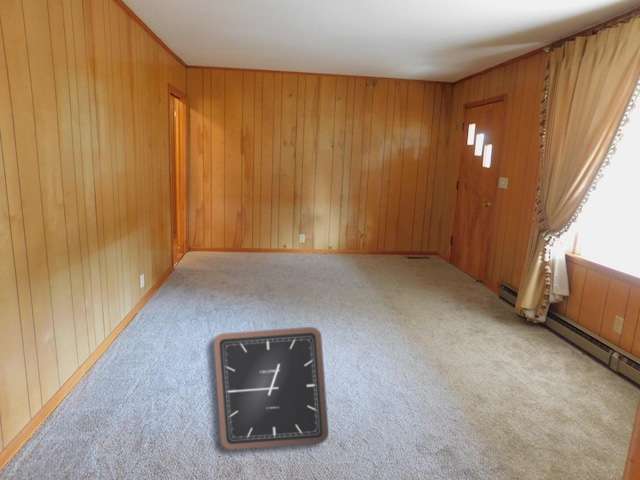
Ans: {"hour": 12, "minute": 45}
